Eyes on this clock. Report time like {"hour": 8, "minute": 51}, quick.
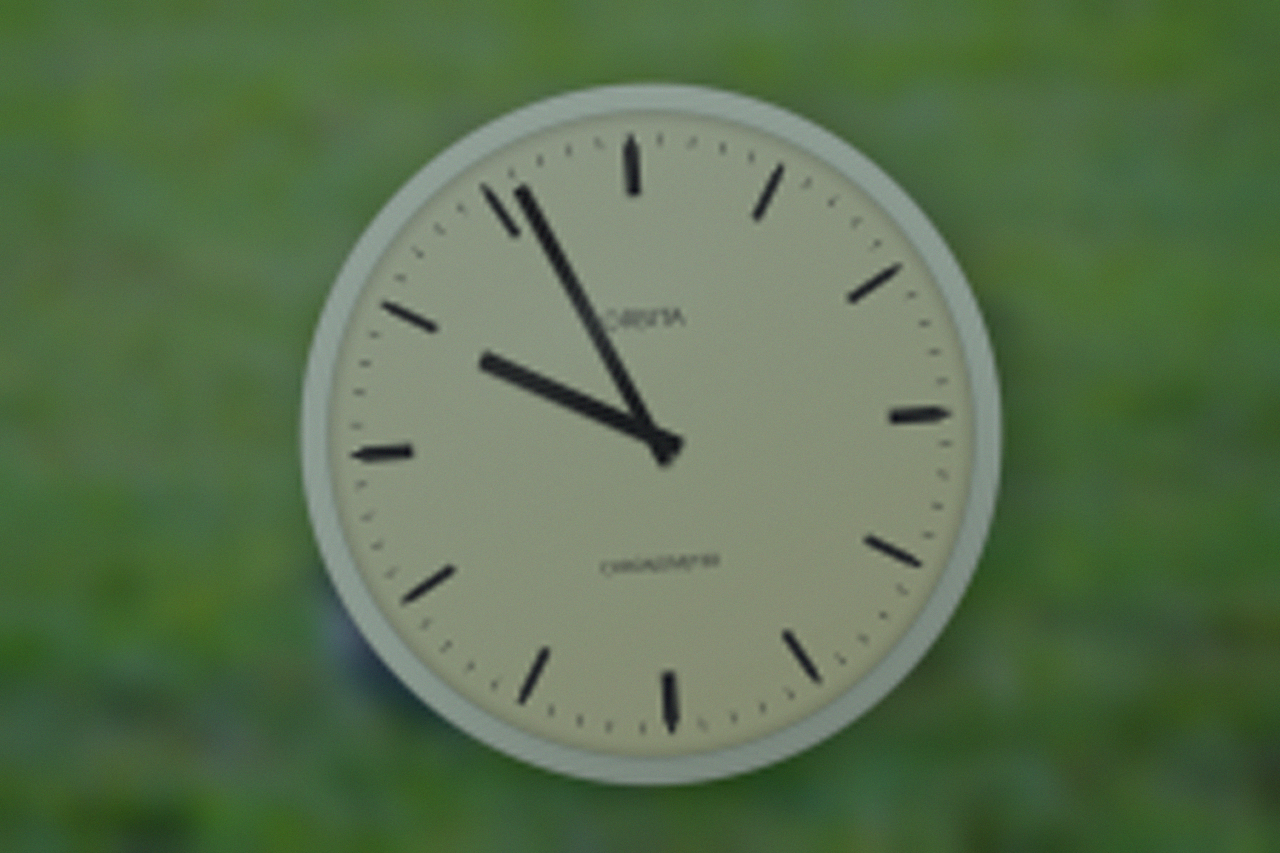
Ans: {"hour": 9, "minute": 56}
